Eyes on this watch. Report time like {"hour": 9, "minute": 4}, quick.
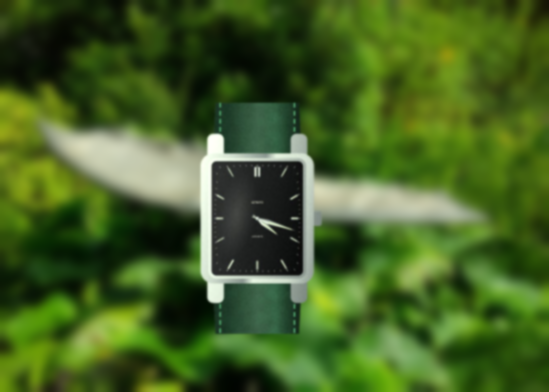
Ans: {"hour": 4, "minute": 18}
